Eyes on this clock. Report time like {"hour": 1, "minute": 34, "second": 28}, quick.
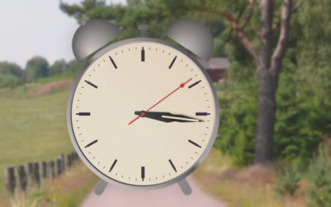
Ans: {"hour": 3, "minute": 16, "second": 9}
